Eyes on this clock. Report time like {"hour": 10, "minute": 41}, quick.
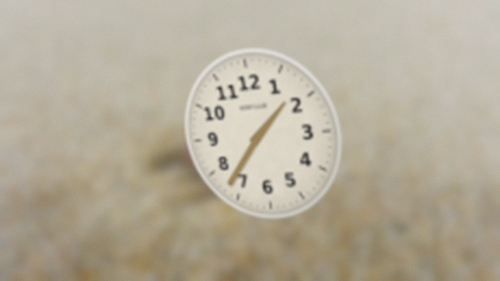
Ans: {"hour": 1, "minute": 37}
